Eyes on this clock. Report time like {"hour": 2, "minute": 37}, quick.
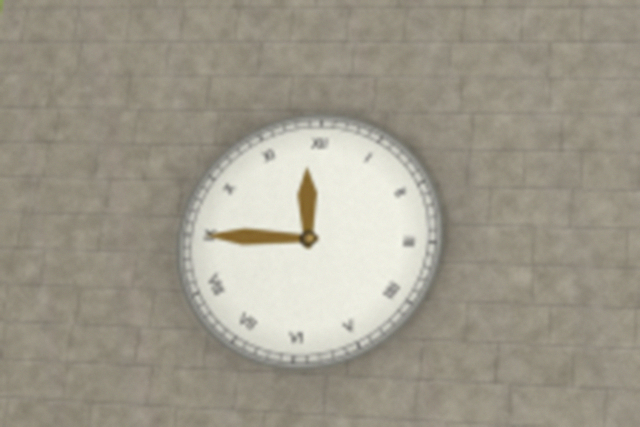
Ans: {"hour": 11, "minute": 45}
